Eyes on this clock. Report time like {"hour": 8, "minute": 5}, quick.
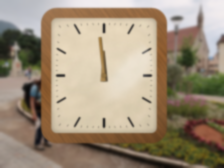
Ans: {"hour": 11, "minute": 59}
